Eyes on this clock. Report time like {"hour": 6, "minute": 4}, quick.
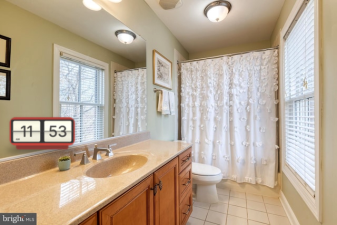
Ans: {"hour": 11, "minute": 53}
